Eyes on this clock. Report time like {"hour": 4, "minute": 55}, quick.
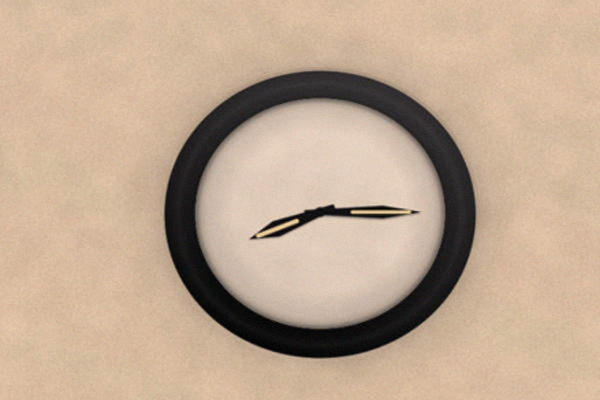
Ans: {"hour": 8, "minute": 15}
